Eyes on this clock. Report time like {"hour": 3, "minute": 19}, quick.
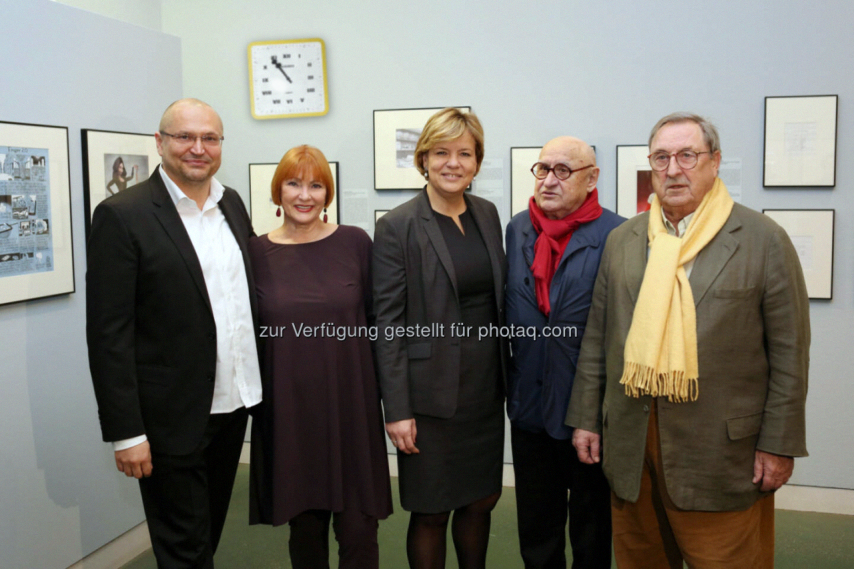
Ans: {"hour": 10, "minute": 54}
